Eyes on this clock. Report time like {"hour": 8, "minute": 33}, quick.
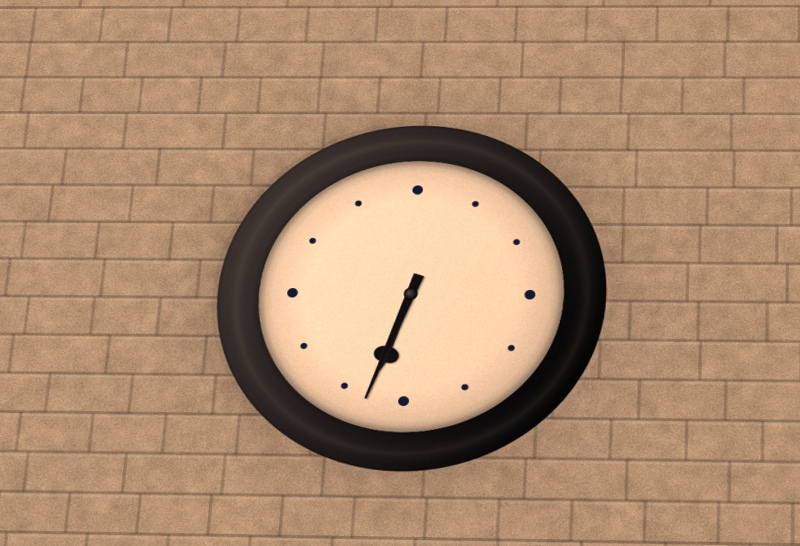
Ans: {"hour": 6, "minute": 33}
